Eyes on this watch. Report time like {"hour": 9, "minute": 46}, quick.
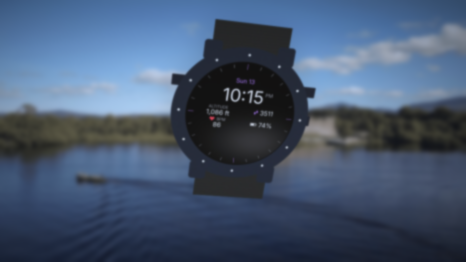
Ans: {"hour": 10, "minute": 15}
